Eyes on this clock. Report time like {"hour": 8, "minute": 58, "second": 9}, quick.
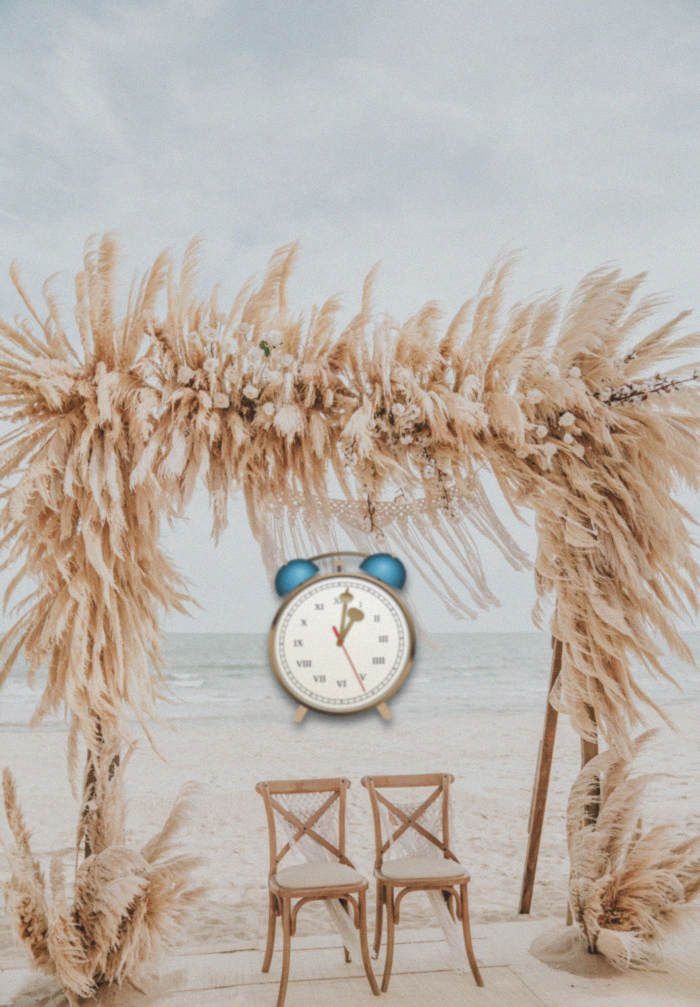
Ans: {"hour": 1, "minute": 1, "second": 26}
